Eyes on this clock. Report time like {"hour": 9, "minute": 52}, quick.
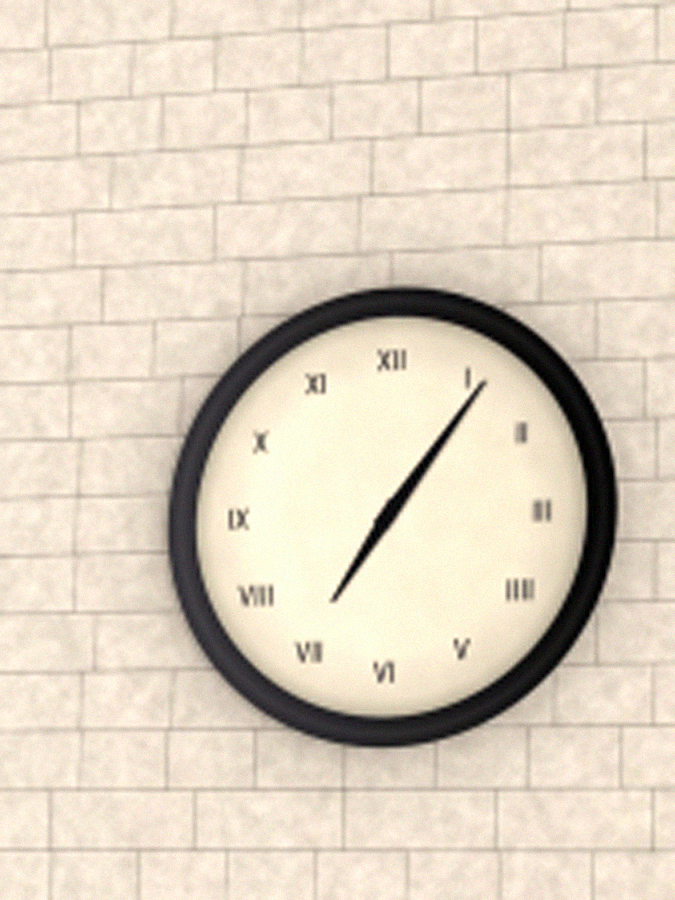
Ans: {"hour": 7, "minute": 6}
